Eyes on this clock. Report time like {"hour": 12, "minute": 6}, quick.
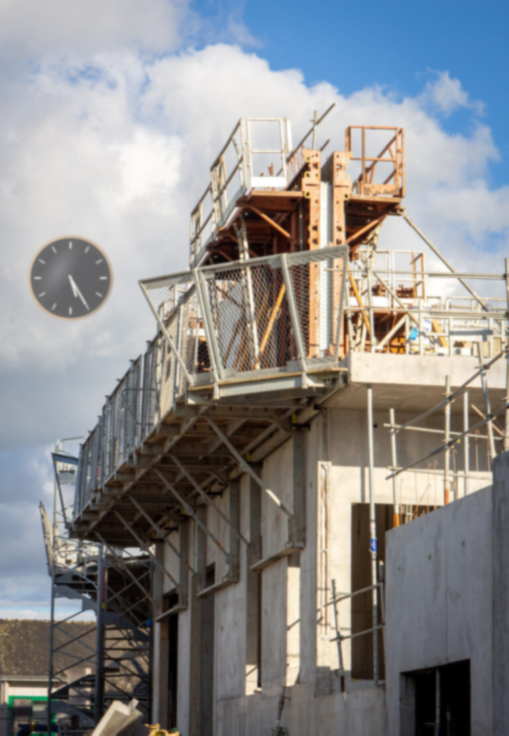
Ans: {"hour": 5, "minute": 25}
